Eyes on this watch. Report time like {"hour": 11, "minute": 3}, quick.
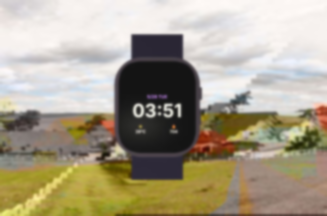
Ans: {"hour": 3, "minute": 51}
